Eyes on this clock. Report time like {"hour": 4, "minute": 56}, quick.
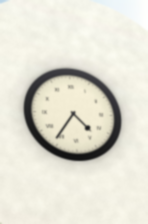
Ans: {"hour": 4, "minute": 36}
